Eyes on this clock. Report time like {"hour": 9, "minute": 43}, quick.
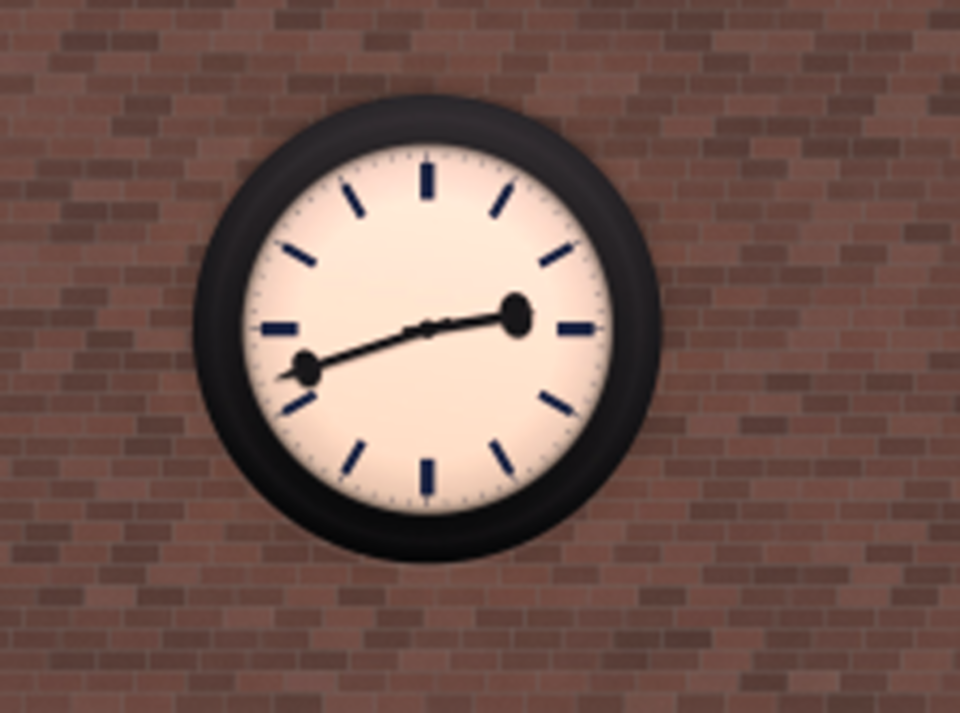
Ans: {"hour": 2, "minute": 42}
